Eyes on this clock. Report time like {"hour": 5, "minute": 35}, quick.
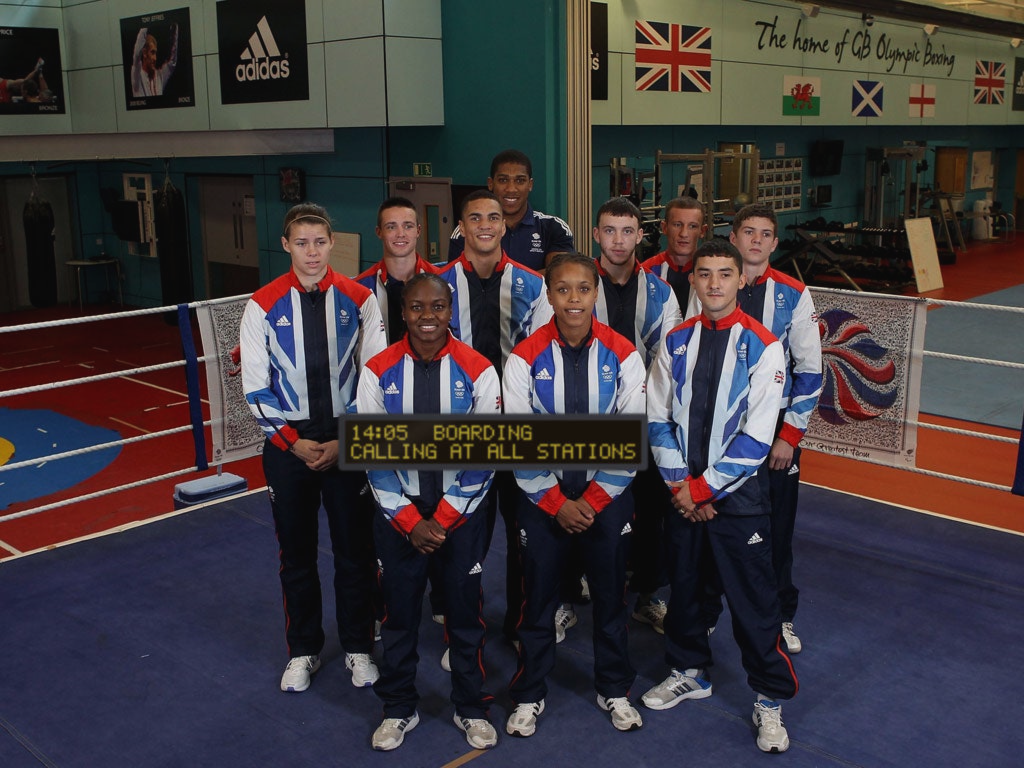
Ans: {"hour": 14, "minute": 5}
